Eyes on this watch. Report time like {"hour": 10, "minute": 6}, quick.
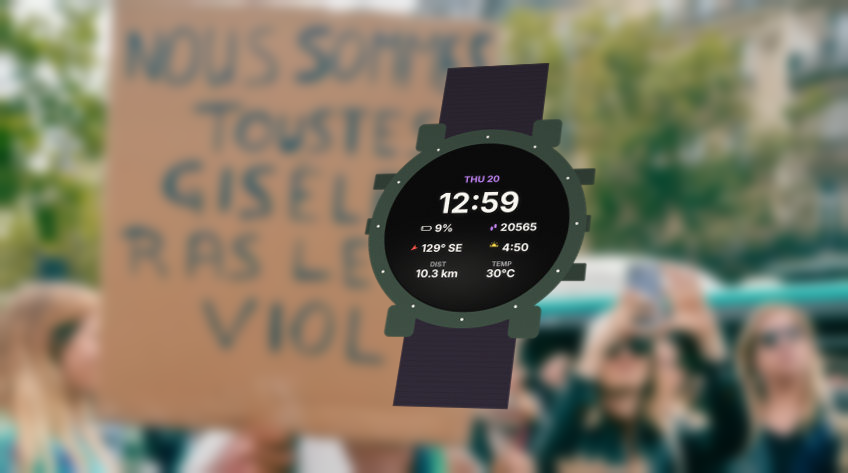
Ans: {"hour": 12, "minute": 59}
